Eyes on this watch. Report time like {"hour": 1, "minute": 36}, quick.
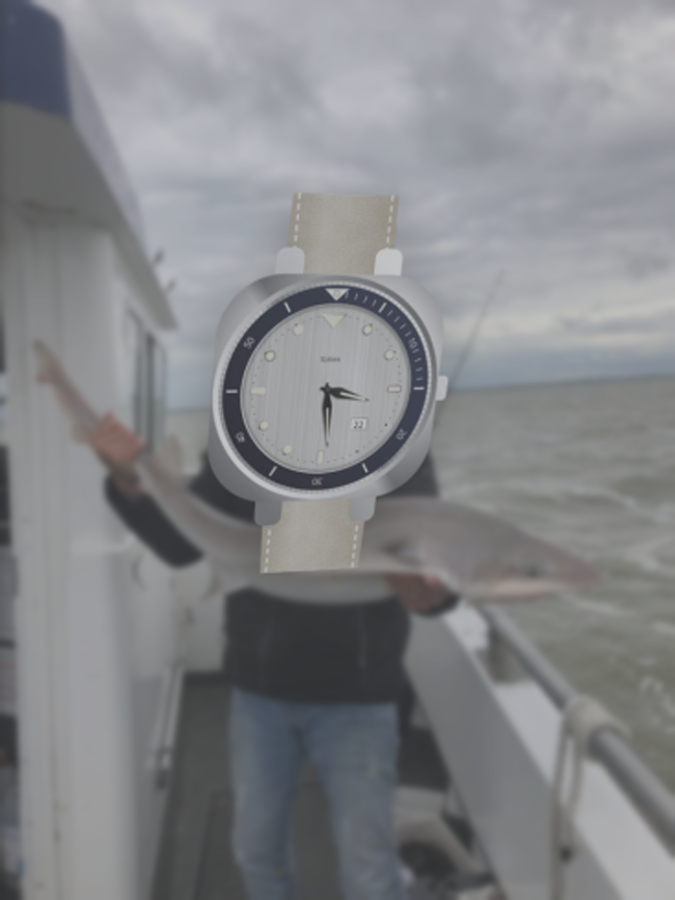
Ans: {"hour": 3, "minute": 29}
